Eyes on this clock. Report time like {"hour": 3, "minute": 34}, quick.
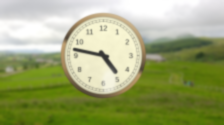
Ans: {"hour": 4, "minute": 47}
